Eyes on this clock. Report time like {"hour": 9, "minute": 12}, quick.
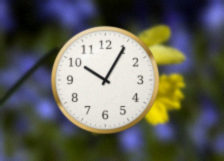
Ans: {"hour": 10, "minute": 5}
